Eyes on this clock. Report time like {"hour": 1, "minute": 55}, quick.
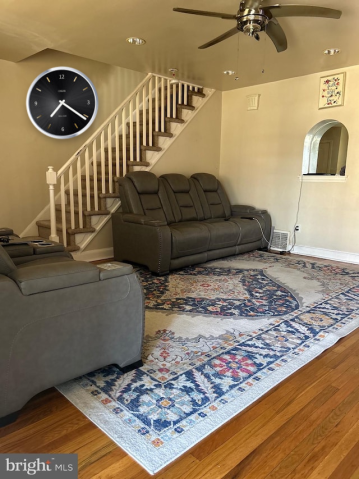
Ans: {"hour": 7, "minute": 21}
